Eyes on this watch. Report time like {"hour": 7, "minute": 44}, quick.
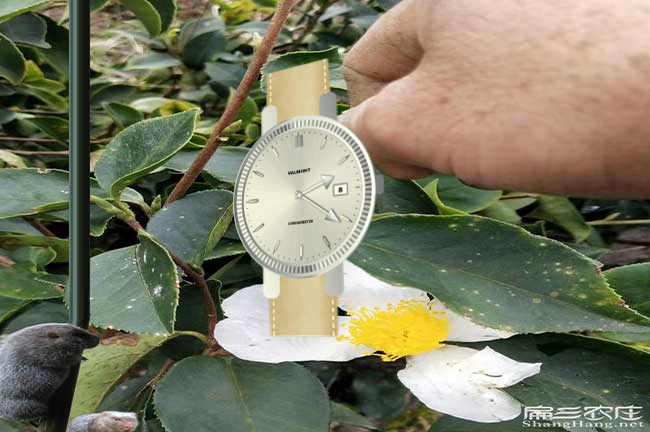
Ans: {"hour": 2, "minute": 21}
